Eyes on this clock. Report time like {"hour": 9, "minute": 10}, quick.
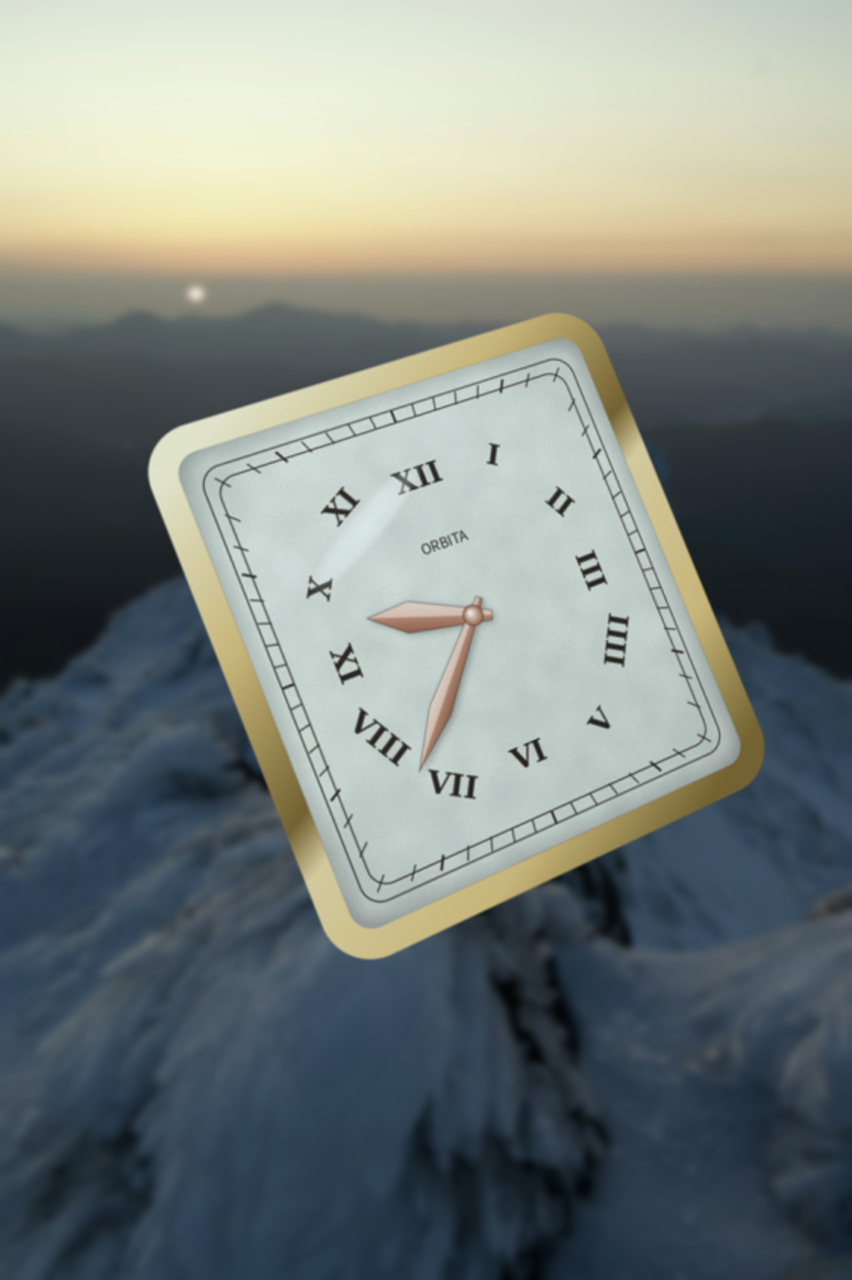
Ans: {"hour": 9, "minute": 37}
